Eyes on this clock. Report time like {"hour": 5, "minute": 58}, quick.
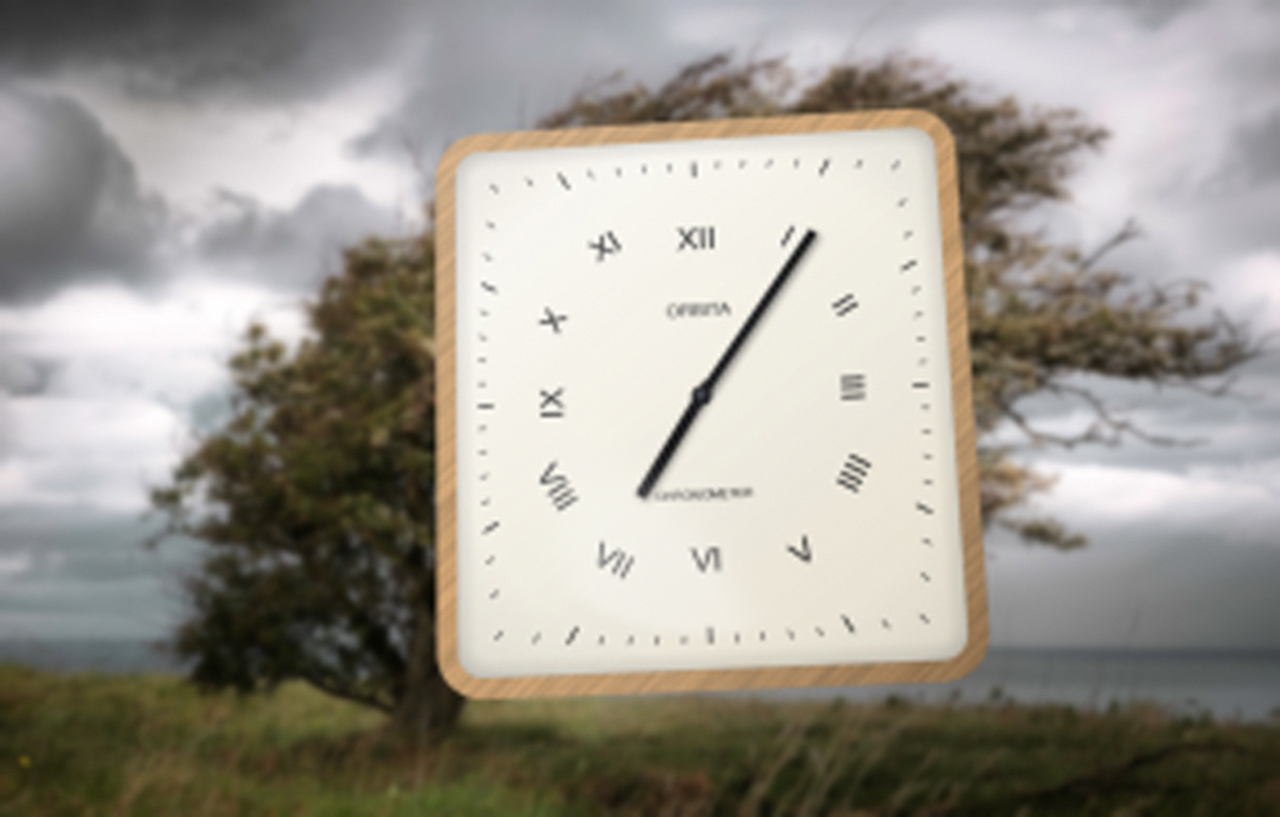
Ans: {"hour": 7, "minute": 6}
